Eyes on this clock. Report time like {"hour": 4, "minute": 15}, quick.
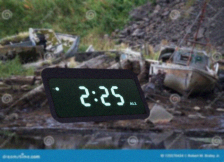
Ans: {"hour": 2, "minute": 25}
